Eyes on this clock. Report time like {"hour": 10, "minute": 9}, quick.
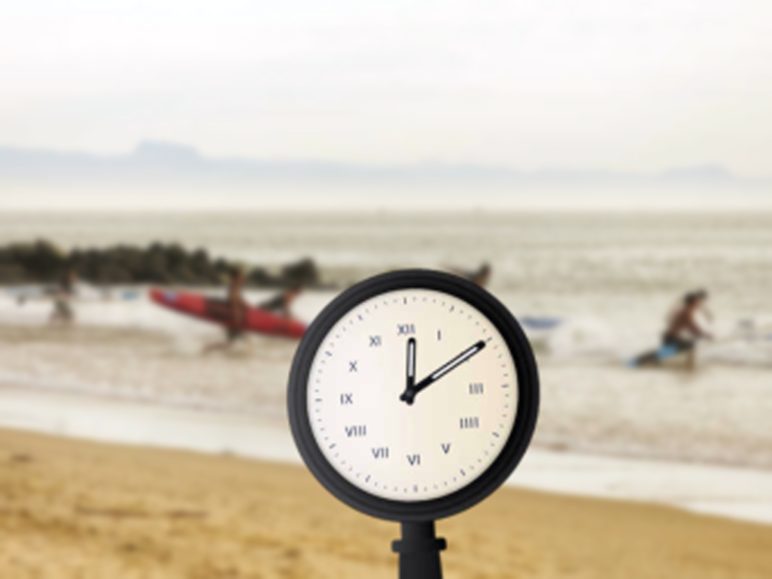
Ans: {"hour": 12, "minute": 10}
